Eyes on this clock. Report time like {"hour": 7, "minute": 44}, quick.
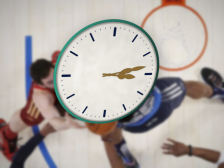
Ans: {"hour": 3, "minute": 13}
